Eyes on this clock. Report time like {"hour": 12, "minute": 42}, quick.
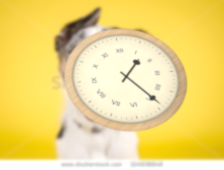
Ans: {"hour": 1, "minute": 24}
